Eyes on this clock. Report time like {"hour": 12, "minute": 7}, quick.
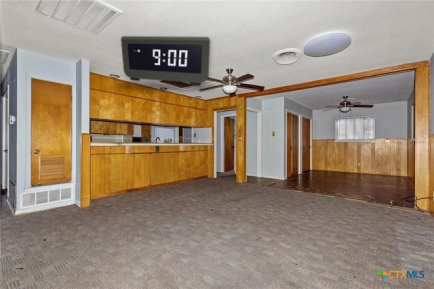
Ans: {"hour": 9, "minute": 0}
